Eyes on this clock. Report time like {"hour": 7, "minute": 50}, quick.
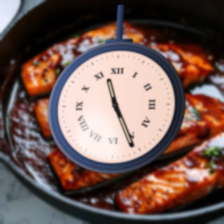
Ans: {"hour": 11, "minute": 26}
